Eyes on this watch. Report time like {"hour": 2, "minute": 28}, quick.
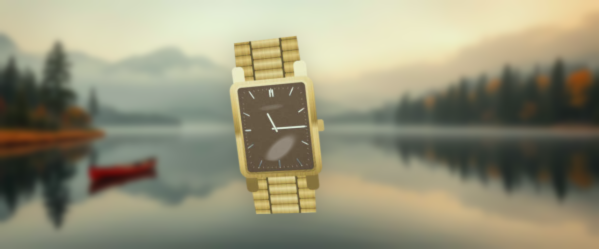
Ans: {"hour": 11, "minute": 15}
